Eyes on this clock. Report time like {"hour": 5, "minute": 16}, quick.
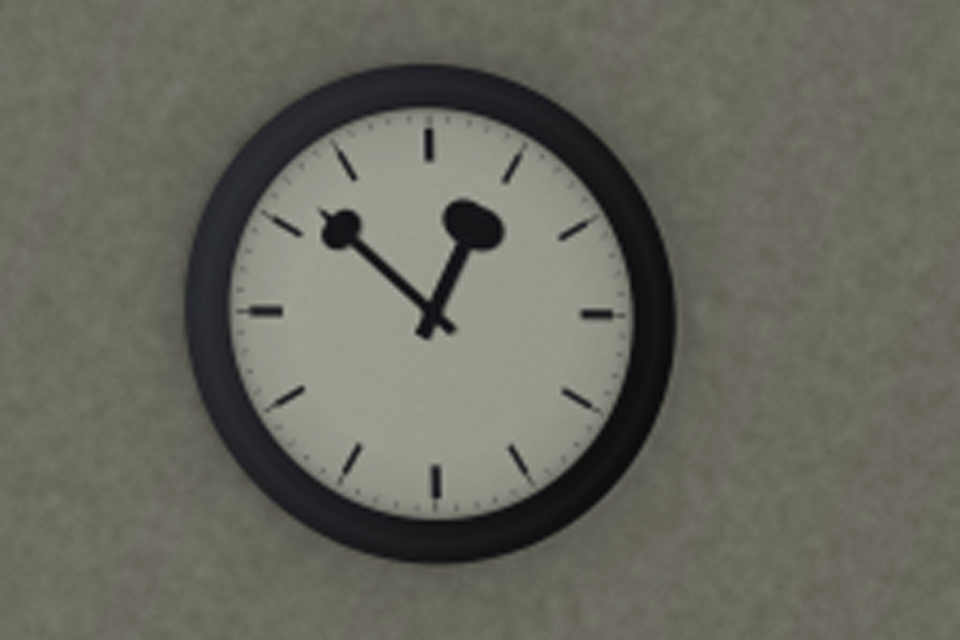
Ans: {"hour": 12, "minute": 52}
